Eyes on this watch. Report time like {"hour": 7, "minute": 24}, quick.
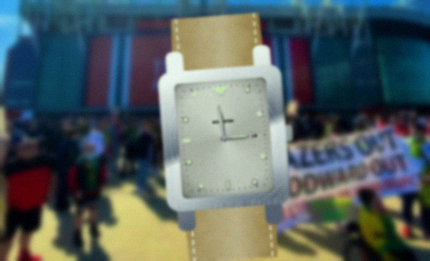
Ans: {"hour": 2, "minute": 59}
